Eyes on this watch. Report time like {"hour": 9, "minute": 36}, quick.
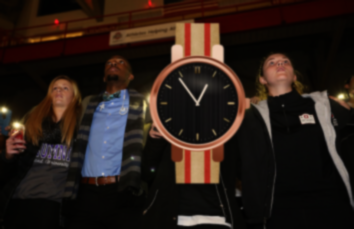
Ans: {"hour": 12, "minute": 54}
